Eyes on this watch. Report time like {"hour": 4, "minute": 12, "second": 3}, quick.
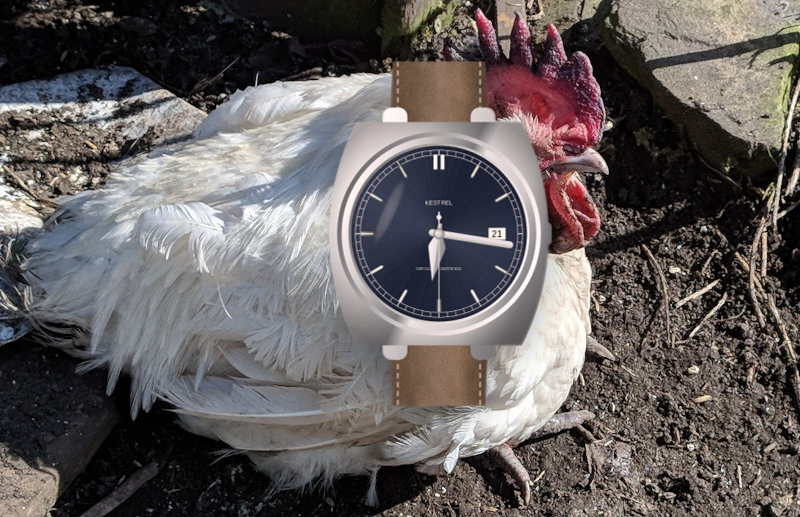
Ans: {"hour": 6, "minute": 16, "second": 30}
